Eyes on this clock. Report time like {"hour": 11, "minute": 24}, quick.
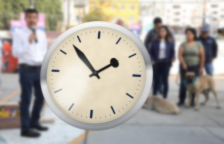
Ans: {"hour": 1, "minute": 53}
